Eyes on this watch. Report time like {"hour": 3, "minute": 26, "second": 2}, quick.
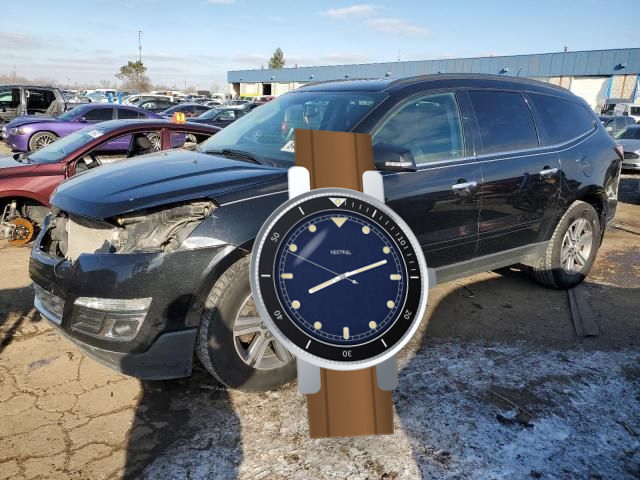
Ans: {"hour": 8, "minute": 11, "second": 49}
